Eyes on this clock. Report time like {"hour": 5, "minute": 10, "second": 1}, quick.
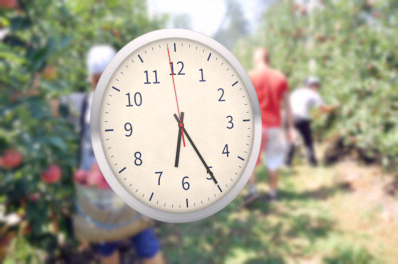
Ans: {"hour": 6, "minute": 24, "second": 59}
